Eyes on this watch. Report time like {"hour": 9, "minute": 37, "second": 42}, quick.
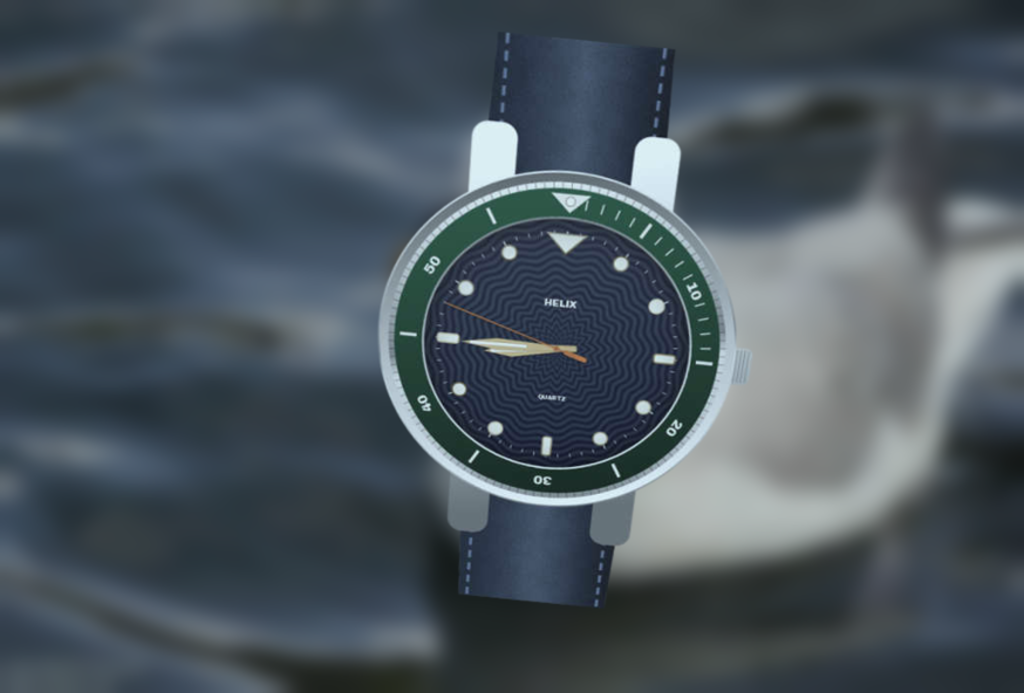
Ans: {"hour": 8, "minute": 44, "second": 48}
